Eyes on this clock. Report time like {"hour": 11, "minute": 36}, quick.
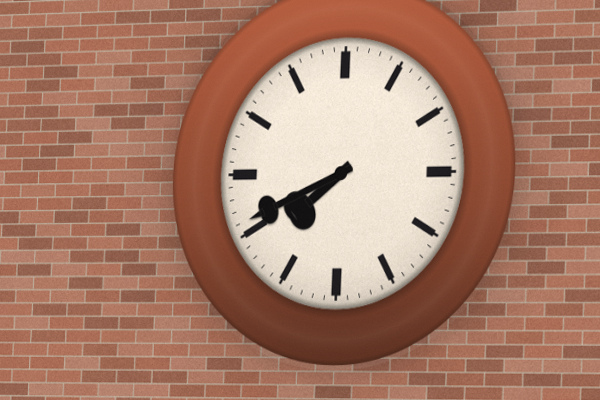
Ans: {"hour": 7, "minute": 41}
